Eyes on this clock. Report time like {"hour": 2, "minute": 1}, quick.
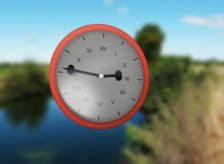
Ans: {"hour": 2, "minute": 46}
